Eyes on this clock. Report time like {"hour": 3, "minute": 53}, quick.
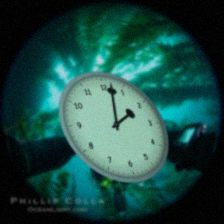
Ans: {"hour": 2, "minute": 2}
